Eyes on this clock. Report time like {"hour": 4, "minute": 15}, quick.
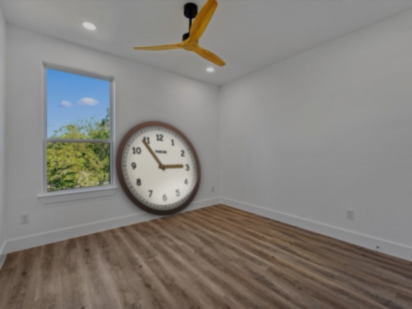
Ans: {"hour": 2, "minute": 54}
